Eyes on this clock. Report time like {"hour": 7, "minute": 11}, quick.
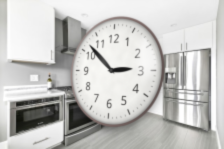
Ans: {"hour": 2, "minute": 52}
